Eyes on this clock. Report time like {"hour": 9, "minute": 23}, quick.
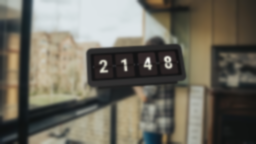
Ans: {"hour": 21, "minute": 48}
